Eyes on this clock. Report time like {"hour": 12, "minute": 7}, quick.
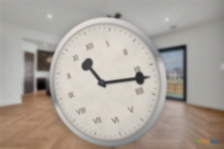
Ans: {"hour": 11, "minute": 17}
